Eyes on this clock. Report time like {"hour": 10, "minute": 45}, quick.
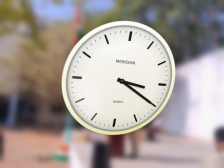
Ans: {"hour": 3, "minute": 20}
